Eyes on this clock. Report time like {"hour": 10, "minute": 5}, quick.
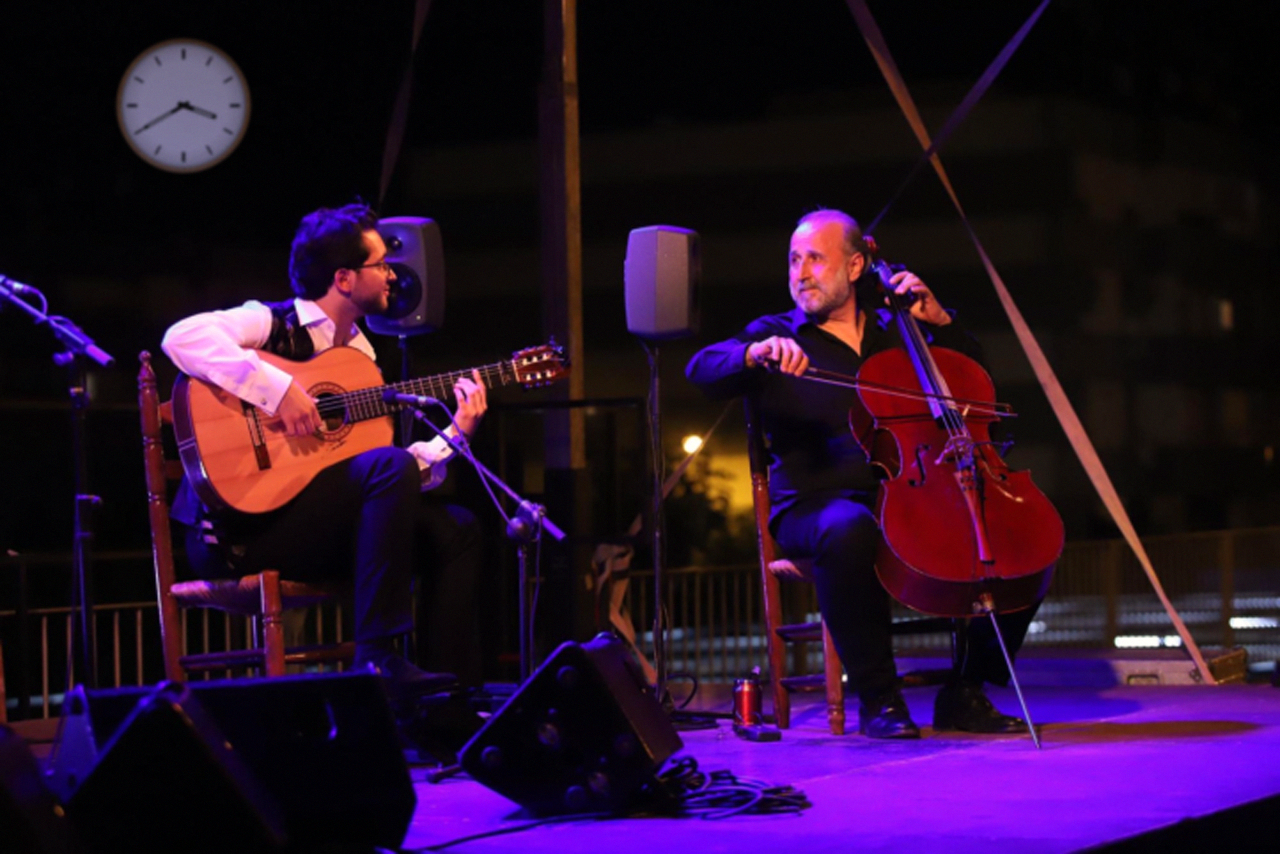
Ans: {"hour": 3, "minute": 40}
